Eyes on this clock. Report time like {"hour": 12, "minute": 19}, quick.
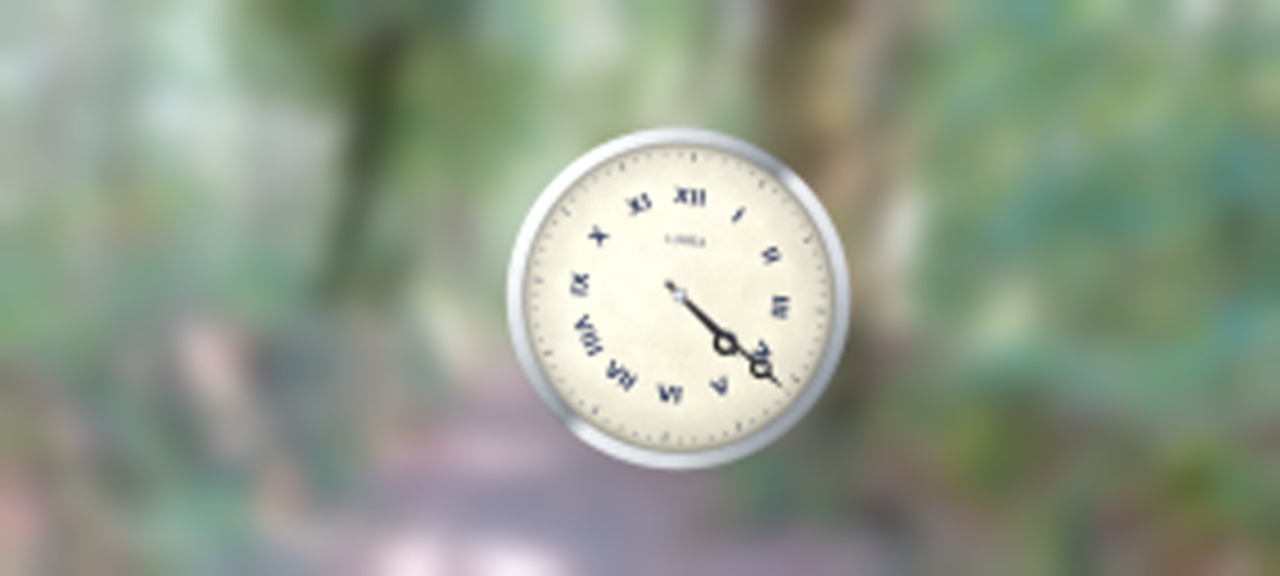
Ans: {"hour": 4, "minute": 21}
